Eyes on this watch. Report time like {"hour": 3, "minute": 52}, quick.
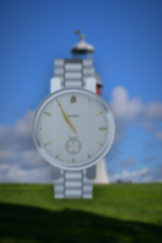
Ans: {"hour": 10, "minute": 55}
